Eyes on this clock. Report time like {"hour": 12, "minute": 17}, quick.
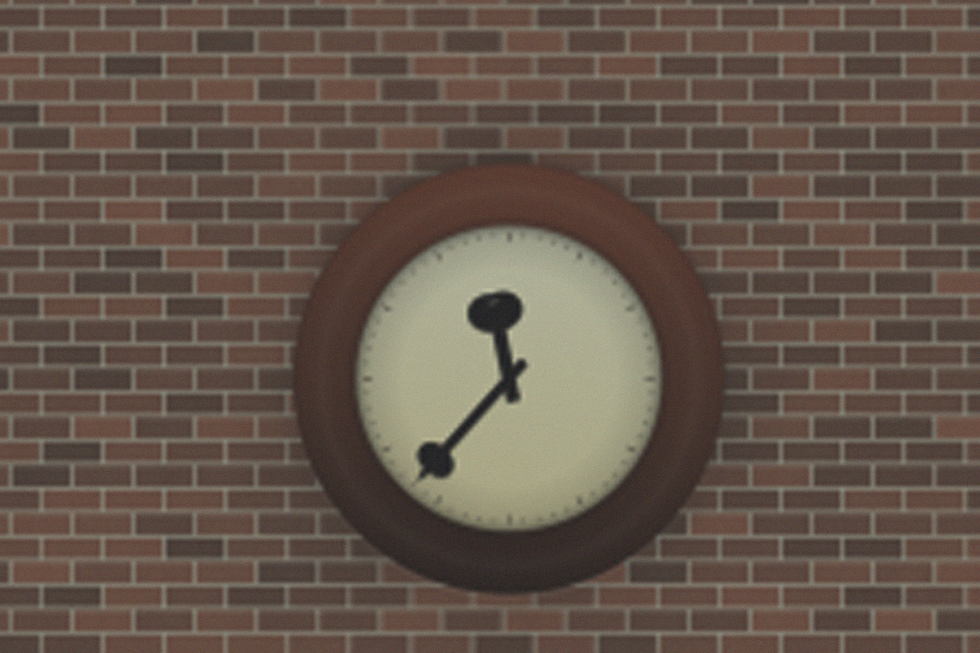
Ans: {"hour": 11, "minute": 37}
